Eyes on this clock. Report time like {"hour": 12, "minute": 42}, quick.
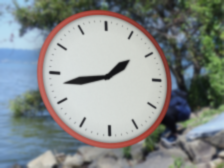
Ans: {"hour": 1, "minute": 43}
